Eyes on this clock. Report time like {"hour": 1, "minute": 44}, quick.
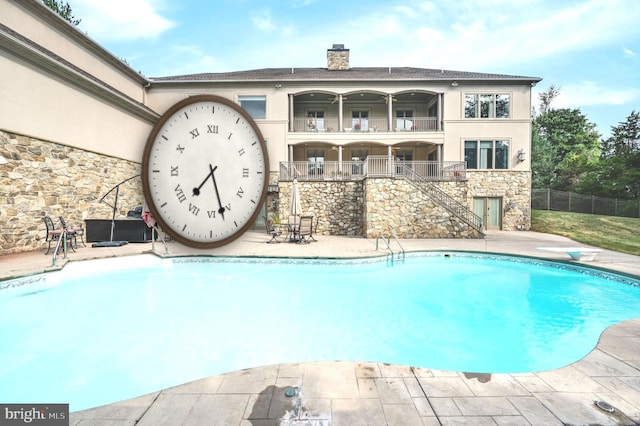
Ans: {"hour": 7, "minute": 27}
